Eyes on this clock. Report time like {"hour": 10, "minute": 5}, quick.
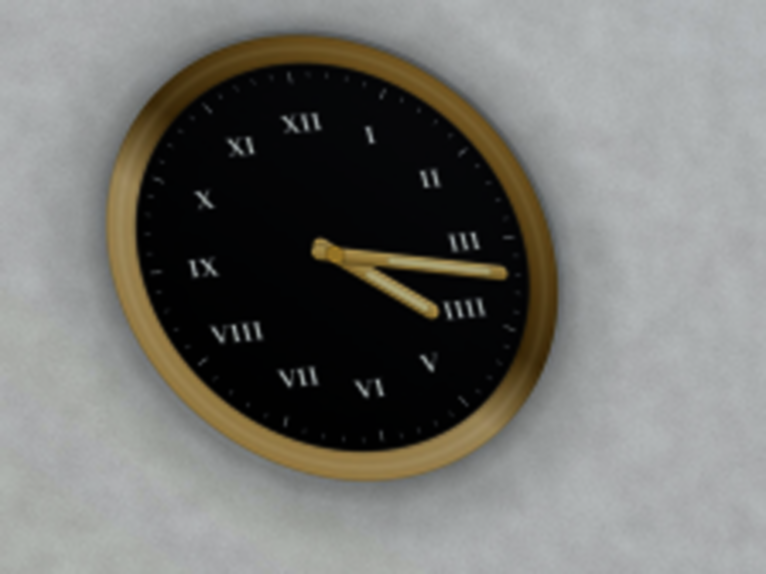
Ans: {"hour": 4, "minute": 17}
